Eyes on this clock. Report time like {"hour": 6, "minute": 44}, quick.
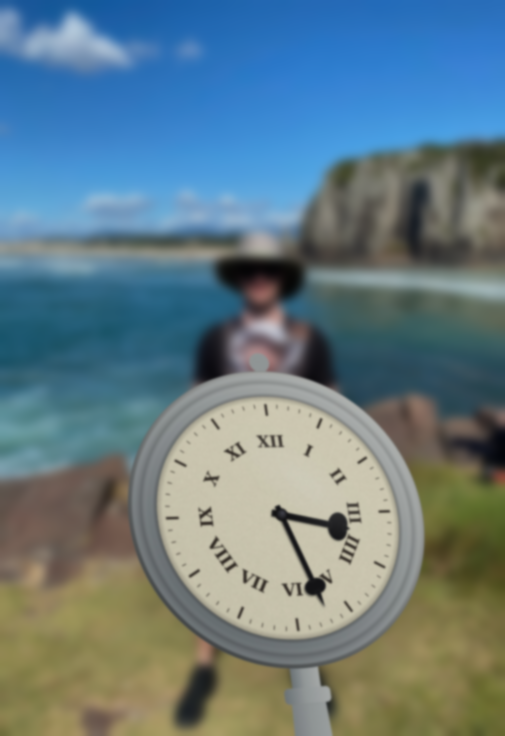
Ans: {"hour": 3, "minute": 27}
